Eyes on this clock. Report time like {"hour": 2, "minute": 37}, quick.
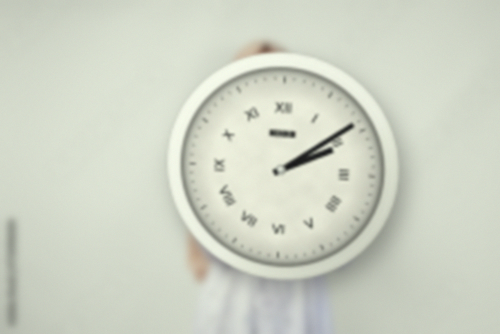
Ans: {"hour": 2, "minute": 9}
